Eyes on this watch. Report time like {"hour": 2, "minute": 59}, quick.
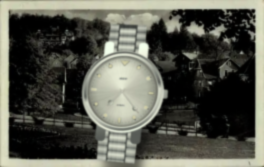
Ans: {"hour": 7, "minute": 23}
